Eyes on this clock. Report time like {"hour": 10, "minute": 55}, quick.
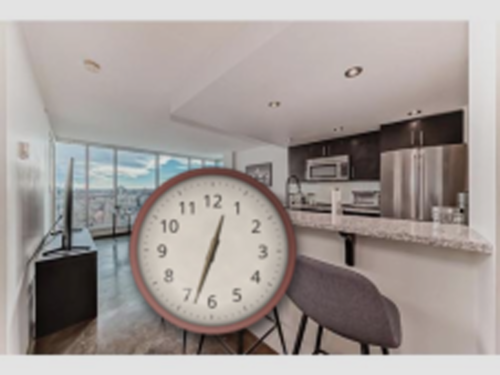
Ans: {"hour": 12, "minute": 33}
